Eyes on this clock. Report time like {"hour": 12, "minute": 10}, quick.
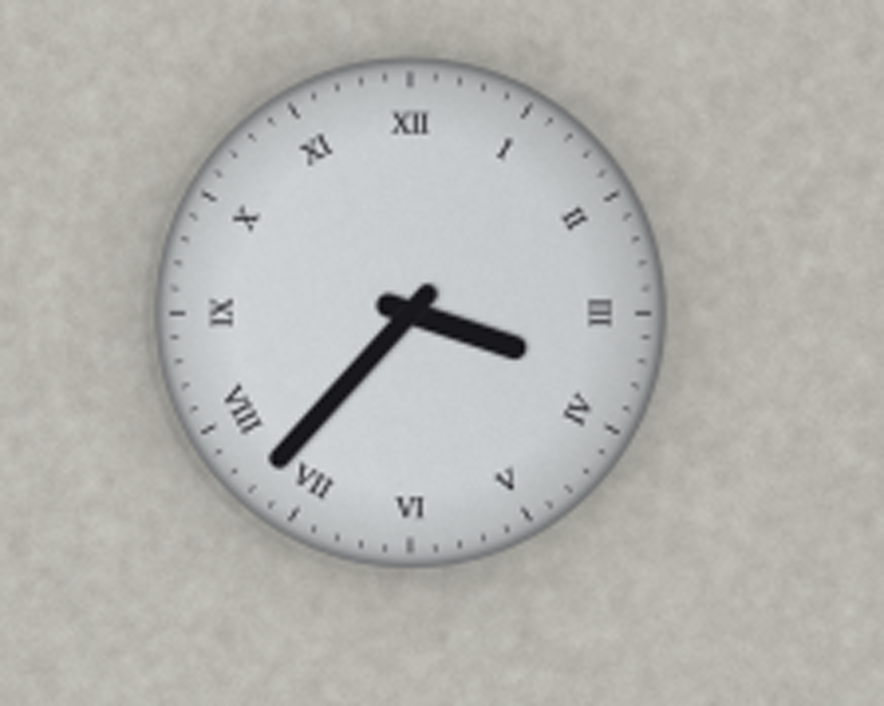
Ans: {"hour": 3, "minute": 37}
